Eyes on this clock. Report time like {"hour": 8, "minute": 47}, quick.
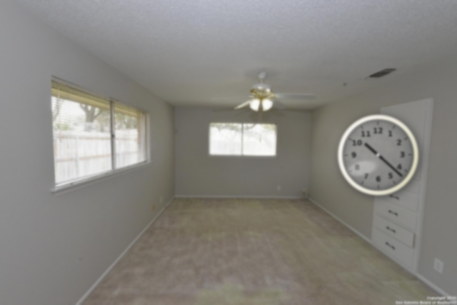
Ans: {"hour": 10, "minute": 22}
